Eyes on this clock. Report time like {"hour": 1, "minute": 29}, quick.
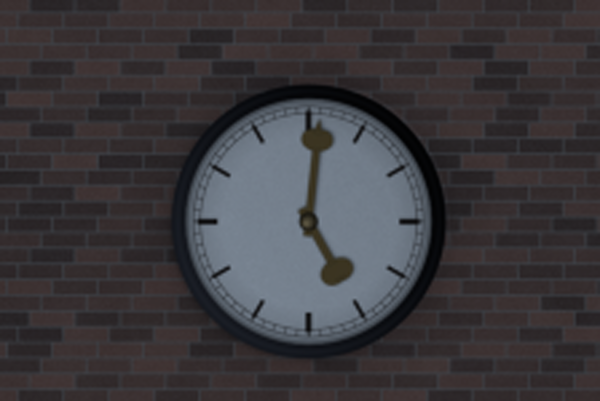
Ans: {"hour": 5, "minute": 1}
